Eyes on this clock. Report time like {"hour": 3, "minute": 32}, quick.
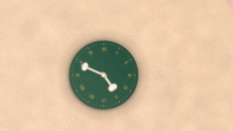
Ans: {"hour": 4, "minute": 49}
